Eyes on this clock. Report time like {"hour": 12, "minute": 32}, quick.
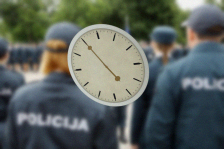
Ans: {"hour": 4, "minute": 55}
